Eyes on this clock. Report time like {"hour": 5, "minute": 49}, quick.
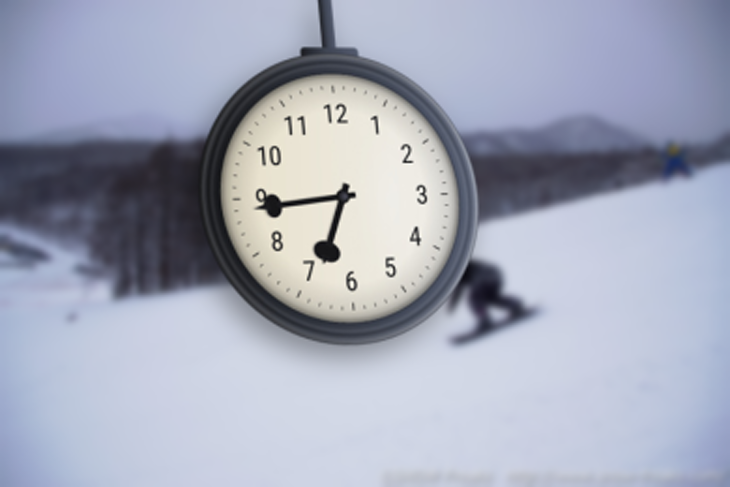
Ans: {"hour": 6, "minute": 44}
